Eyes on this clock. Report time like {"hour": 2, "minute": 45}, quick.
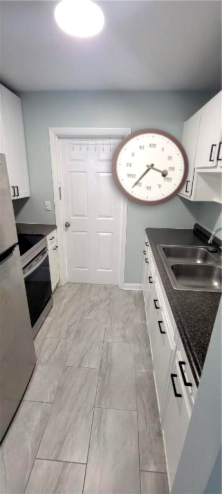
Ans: {"hour": 3, "minute": 36}
